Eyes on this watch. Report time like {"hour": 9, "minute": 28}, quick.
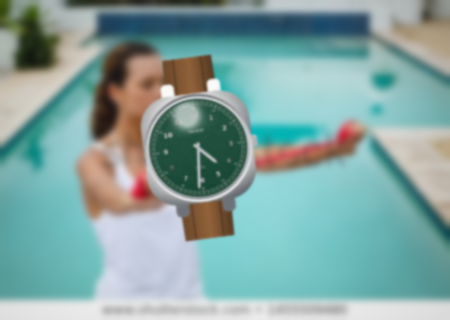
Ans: {"hour": 4, "minute": 31}
